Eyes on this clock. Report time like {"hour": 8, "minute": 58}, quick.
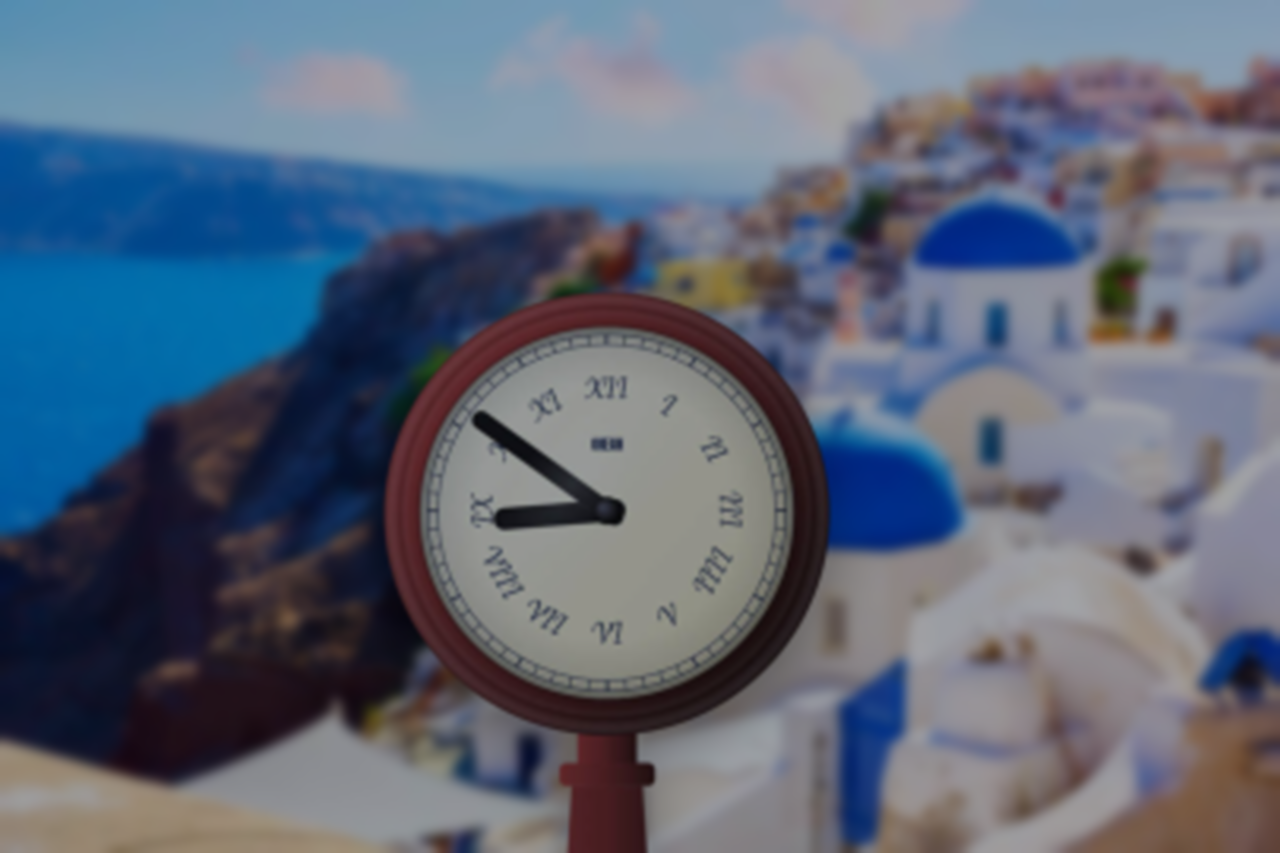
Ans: {"hour": 8, "minute": 51}
